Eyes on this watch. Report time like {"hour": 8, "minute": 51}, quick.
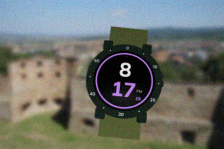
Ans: {"hour": 8, "minute": 17}
